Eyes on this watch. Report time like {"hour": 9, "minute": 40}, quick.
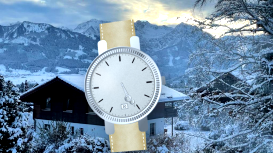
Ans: {"hour": 5, "minute": 26}
